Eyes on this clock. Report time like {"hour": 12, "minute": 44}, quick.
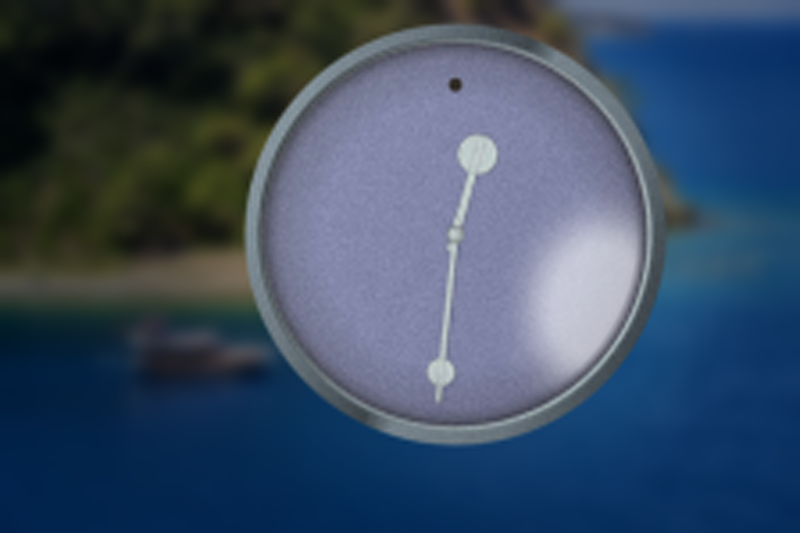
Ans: {"hour": 12, "minute": 31}
